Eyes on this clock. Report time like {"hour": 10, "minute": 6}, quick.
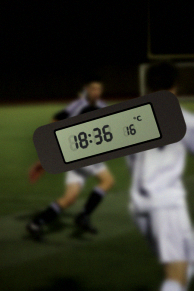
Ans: {"hour": 18, "minute": 36}
